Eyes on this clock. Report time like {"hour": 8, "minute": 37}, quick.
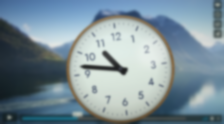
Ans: {"hour": 10, "minute": 47}
